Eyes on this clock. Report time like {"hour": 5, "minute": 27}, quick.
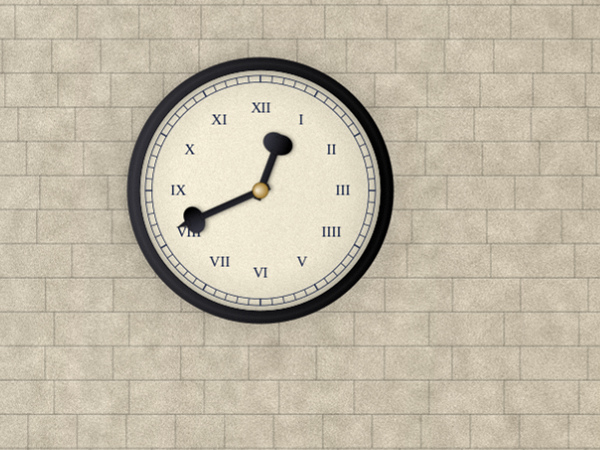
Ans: {"hour": 12, "minute": 41}
